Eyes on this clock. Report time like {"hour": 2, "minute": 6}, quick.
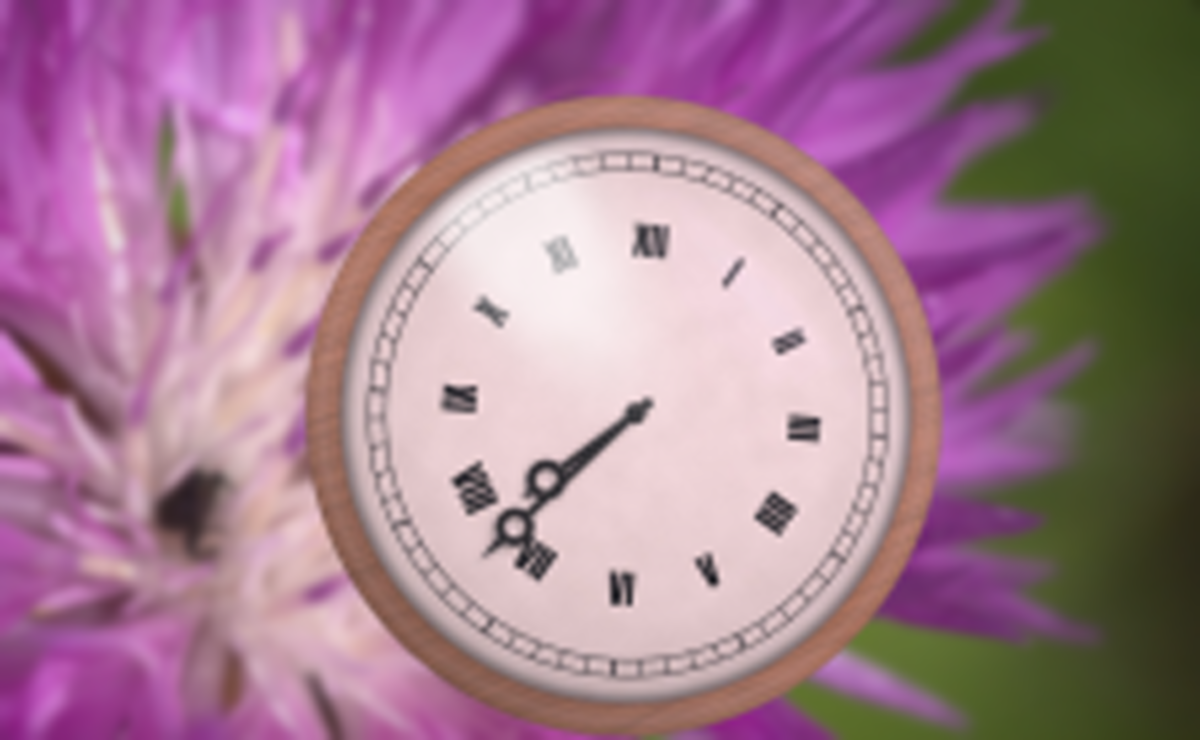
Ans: {"hour": 7, "minute": 37}
